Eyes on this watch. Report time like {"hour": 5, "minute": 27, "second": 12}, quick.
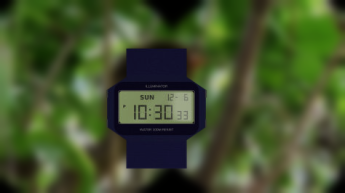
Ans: {"hour": 10, "minute": 30, "second": 33}
